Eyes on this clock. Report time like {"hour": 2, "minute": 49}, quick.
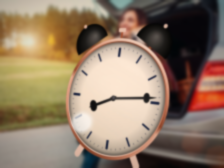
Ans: {"hour": 8, "minute": 14}
